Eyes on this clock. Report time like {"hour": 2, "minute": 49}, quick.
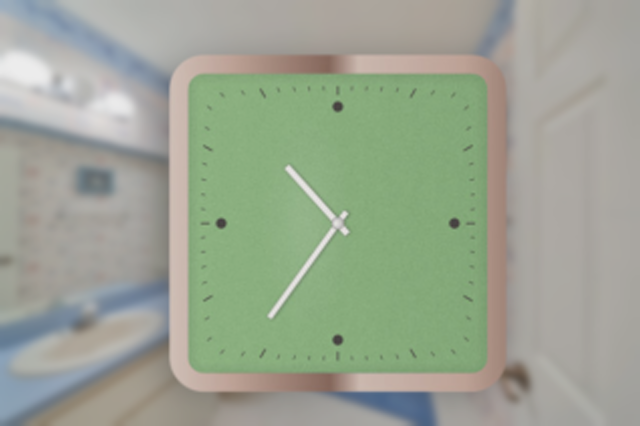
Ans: {"hour": 10, "minute": 36}
